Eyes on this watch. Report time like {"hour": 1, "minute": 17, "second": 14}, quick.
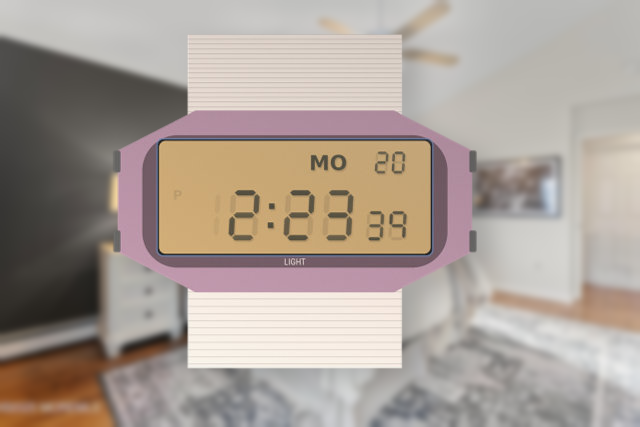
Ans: {"hour": 2, "minute": 23, "second": 39}
